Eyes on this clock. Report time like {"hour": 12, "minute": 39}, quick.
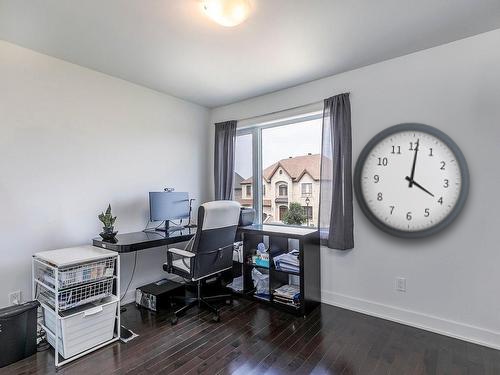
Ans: {"hour": 4, "minute": 1}
